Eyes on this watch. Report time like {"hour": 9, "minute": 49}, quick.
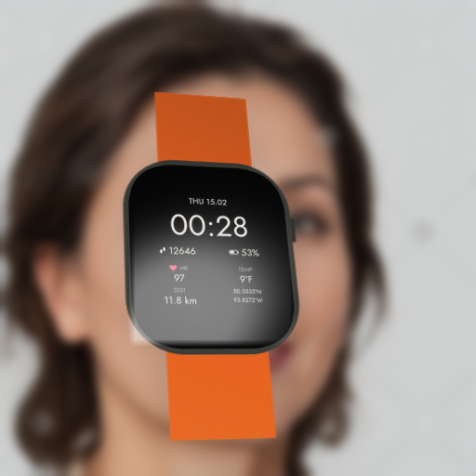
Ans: {"hour": 0, "minute": 28}
